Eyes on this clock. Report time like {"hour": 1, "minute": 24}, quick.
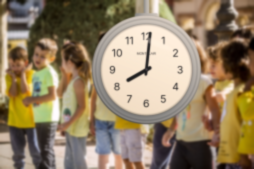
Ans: {"hour": 8, "minute": 1}
